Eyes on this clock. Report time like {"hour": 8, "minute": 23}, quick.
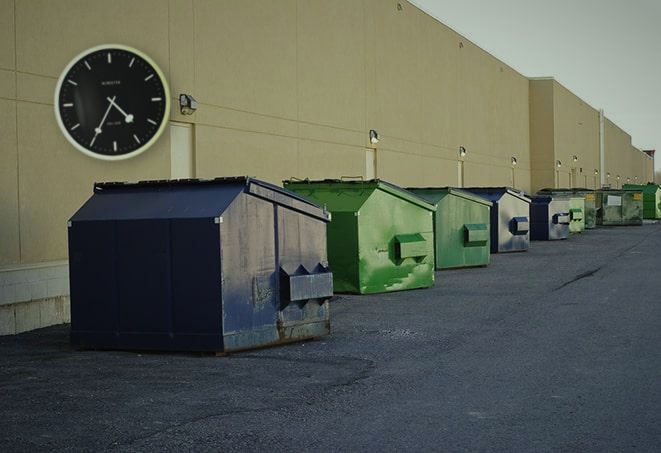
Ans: {"hour": 4, "minute": 35}
